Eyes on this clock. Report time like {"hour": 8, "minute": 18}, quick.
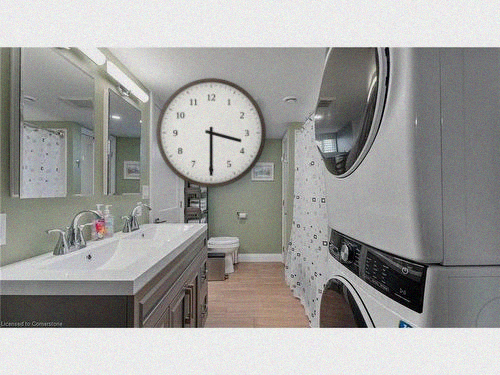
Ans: {"hour": 3, "minute": 30}
